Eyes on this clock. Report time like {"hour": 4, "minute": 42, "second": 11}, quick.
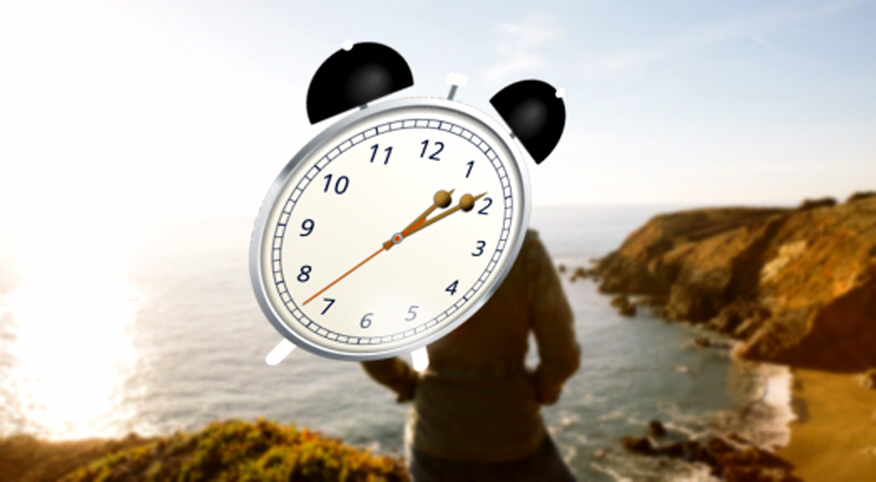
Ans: {"hour": 1, "minute": 8, "second": 37}
